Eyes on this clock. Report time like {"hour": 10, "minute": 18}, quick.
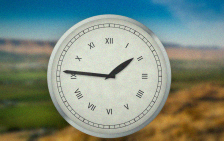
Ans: {"hour": 1, "minute": 46}
